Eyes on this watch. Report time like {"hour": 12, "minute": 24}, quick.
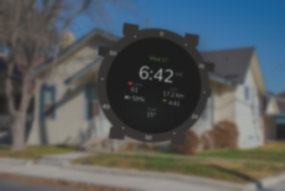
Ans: {"hour": 6, "minute": 42}
